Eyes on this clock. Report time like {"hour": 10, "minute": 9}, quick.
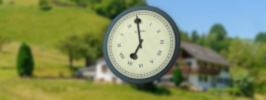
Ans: {"hour": 6, "minute": 59}
